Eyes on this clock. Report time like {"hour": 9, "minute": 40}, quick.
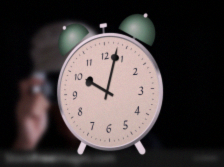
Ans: {"hour": 10, "minute": 3}
